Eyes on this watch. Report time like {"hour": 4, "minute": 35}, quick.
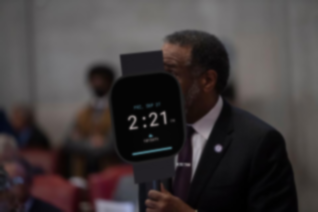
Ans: {"hour": 2, "minute": 21}
